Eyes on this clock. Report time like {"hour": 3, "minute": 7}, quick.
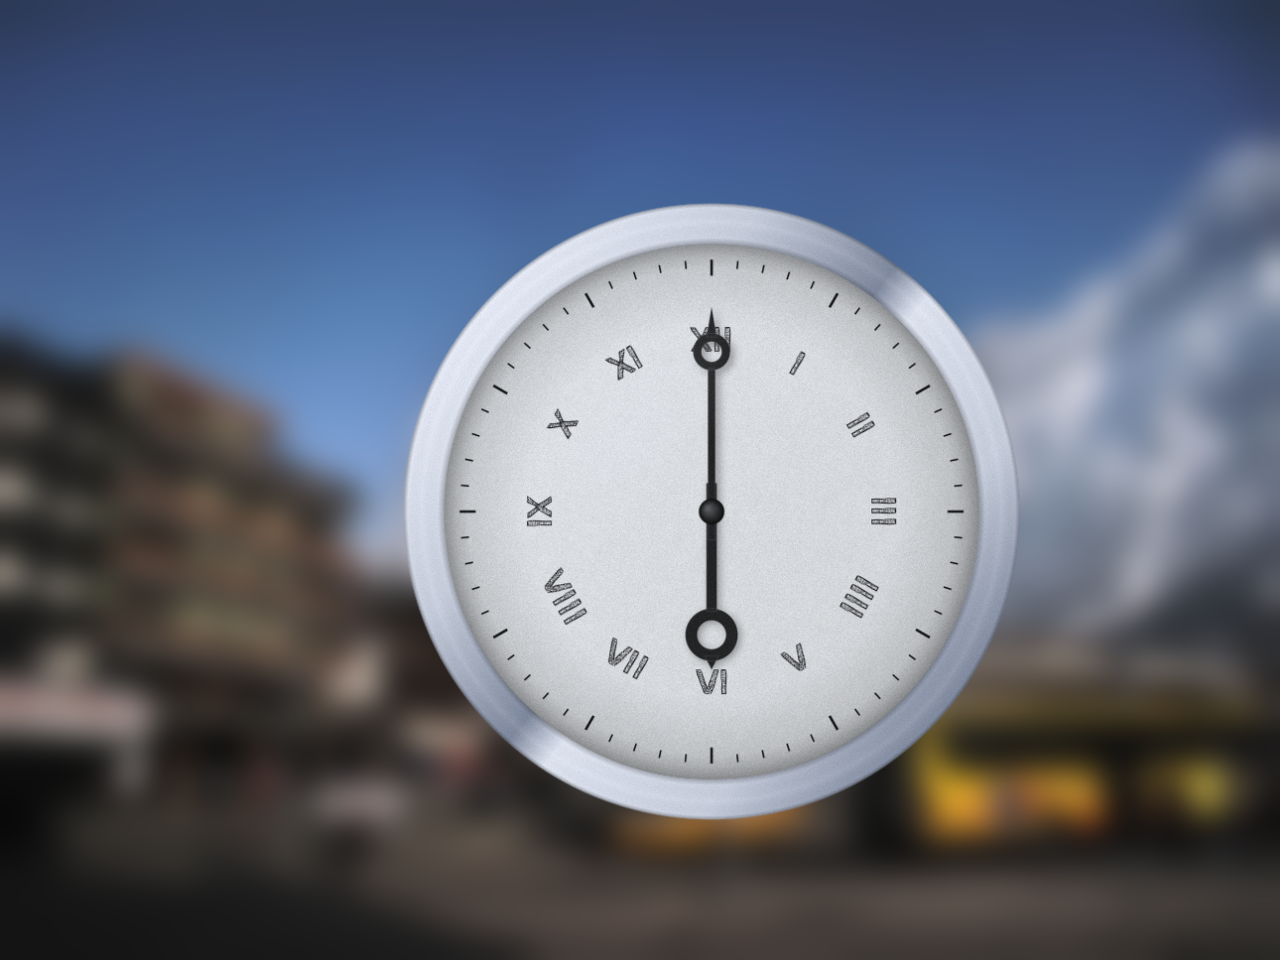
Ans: {"hour": 6, "minute": 0}
